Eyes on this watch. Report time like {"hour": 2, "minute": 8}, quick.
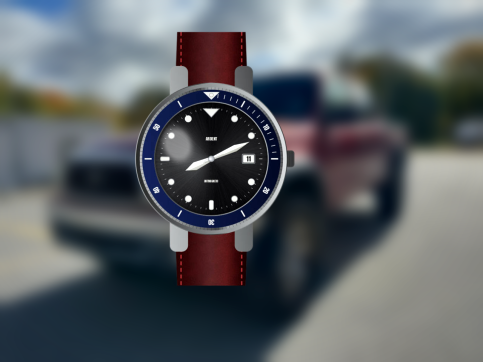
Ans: {"hour": 8, "minute": 11}
